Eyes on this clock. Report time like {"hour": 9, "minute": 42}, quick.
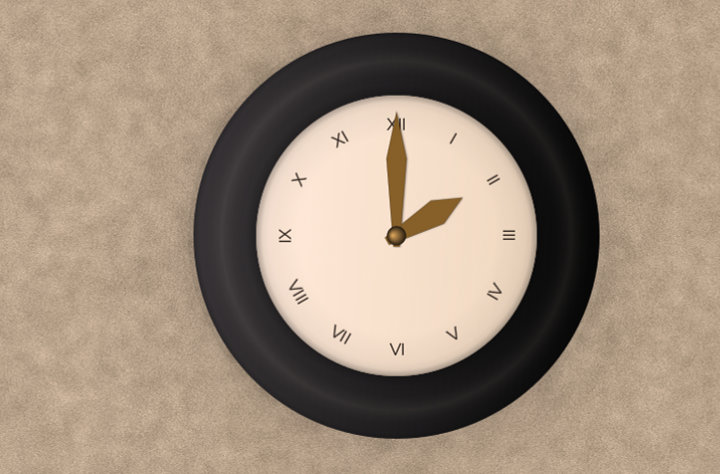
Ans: {"hour": 2, "minute": 0}
